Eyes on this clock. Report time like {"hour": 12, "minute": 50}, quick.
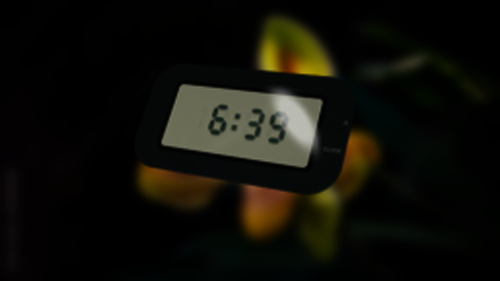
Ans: {"hour": 6, "minute": 39}
